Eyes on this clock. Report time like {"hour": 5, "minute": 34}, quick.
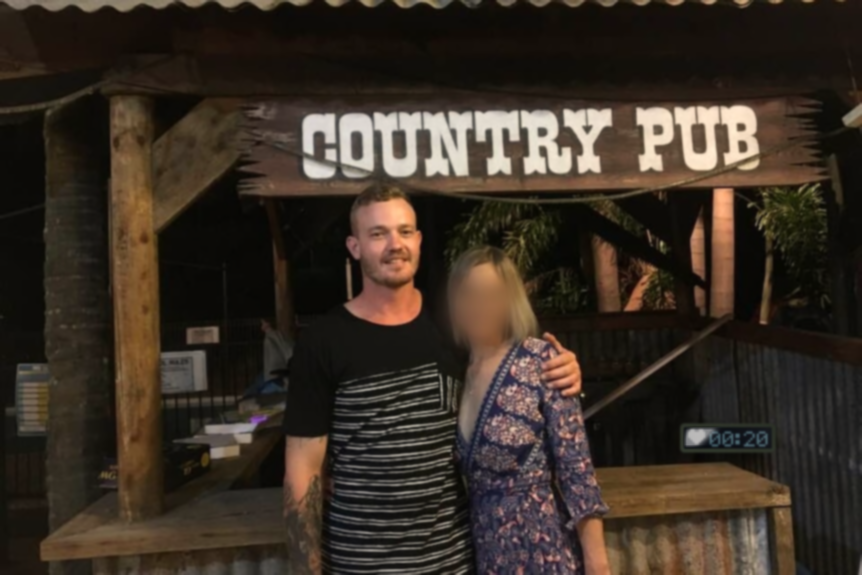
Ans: {"hour": 0, "minute": 20}
